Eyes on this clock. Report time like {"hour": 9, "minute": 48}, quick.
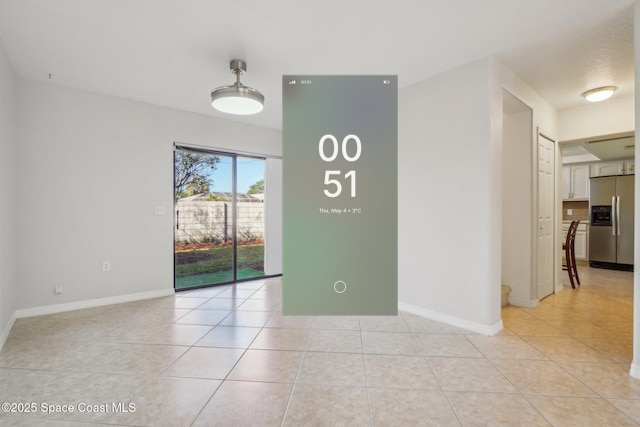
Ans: {"hour": 0, "minute": 51}
